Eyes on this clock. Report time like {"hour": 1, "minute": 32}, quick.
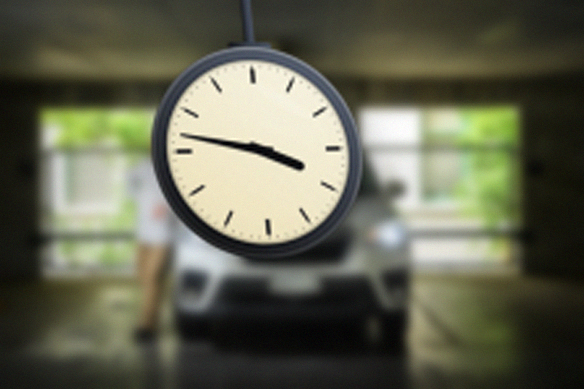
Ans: {"hour": 3, "minute": 47}
